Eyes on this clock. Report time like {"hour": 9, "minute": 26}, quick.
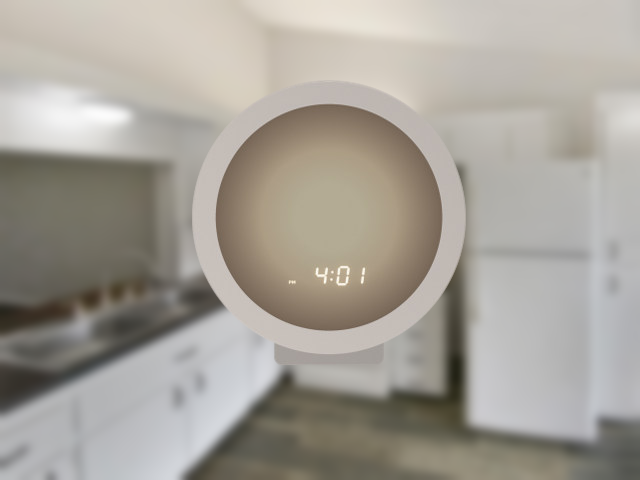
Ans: {"hour": 4, "minute": 1}
